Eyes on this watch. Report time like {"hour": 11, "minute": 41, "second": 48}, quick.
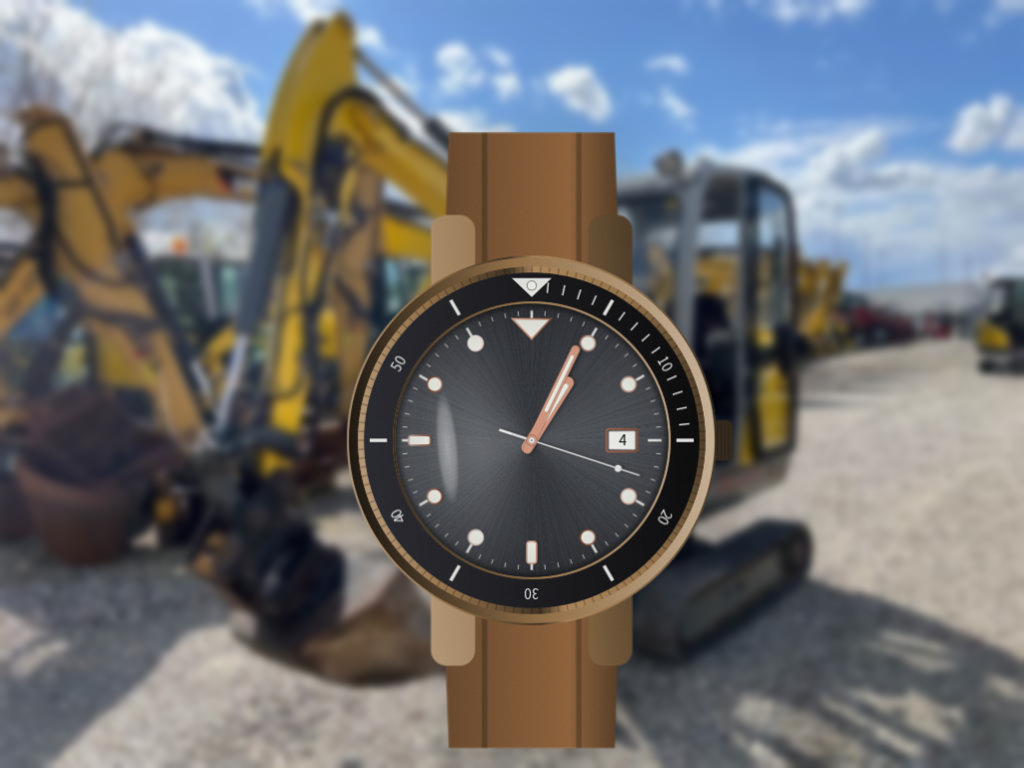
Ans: {"hour": 1, "minute": 4, "second": 18}
